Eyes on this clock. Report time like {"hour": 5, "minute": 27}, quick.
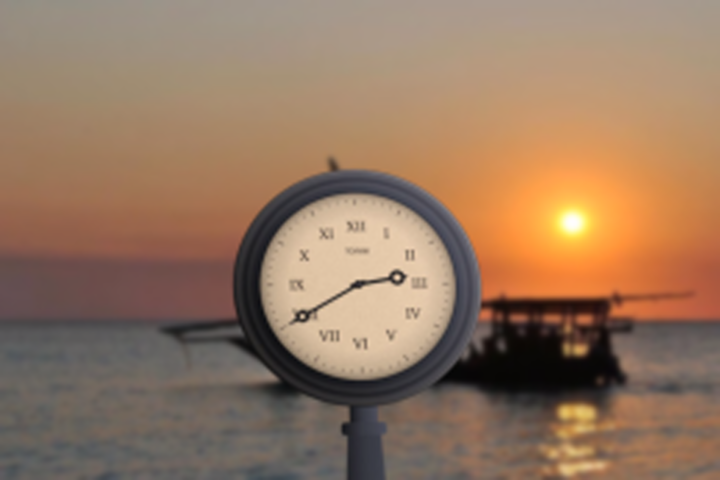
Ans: {"hour": 2, "minute": 40}
